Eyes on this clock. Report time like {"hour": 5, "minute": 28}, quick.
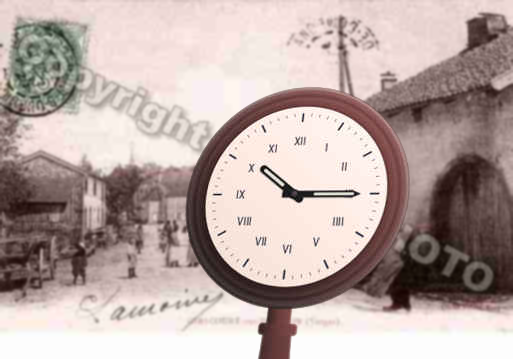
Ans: {"hour": 10, "minute": 15}
